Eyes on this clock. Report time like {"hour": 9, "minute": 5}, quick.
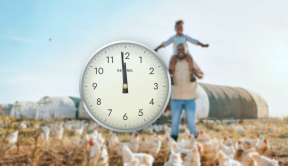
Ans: {"hour": 11, "minute": 59}
